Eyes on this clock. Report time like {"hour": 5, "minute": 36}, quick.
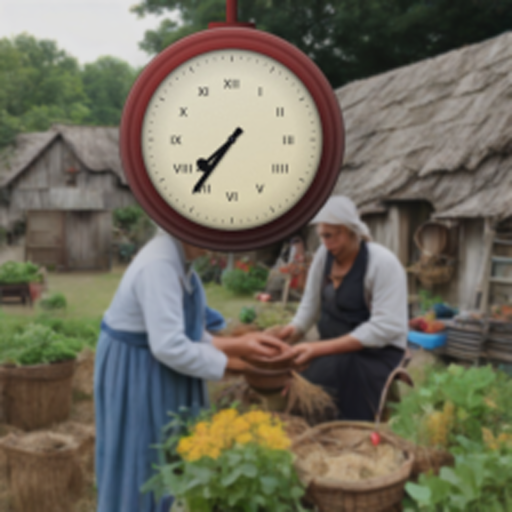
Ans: {"hour": 7, "minute": 36}
